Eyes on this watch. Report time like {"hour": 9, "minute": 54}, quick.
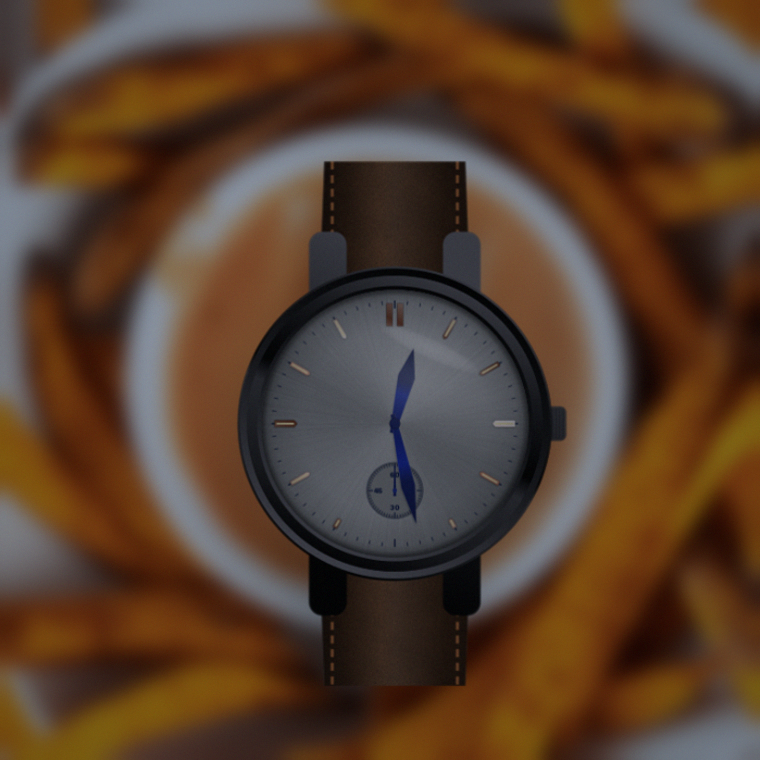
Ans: {"hour": 12, "minute": 28}
